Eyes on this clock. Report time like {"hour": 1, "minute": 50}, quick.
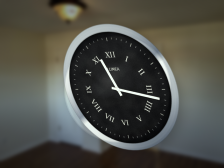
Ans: {"hour": 11, "minute": 17}
